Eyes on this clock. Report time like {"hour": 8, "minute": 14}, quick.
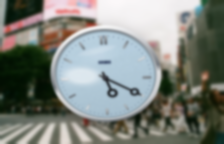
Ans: {"hour": 5, "minute": 20}
